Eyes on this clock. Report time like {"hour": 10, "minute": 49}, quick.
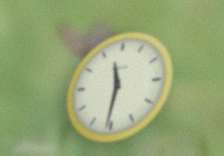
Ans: {"hour": 11, "minute": 31}
